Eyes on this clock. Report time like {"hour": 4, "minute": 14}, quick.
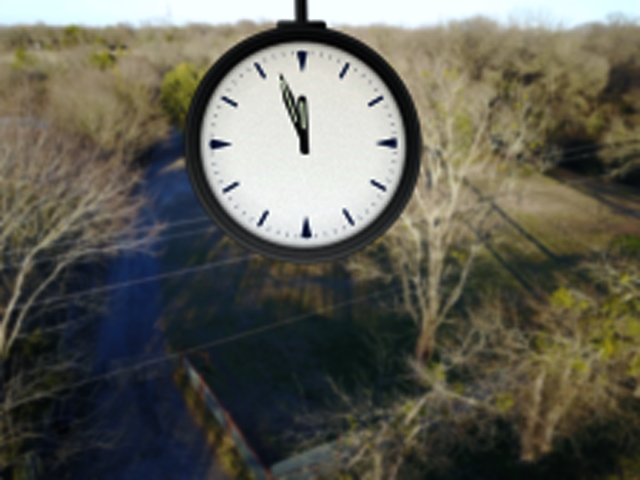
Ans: {"hour": 11, "minute": 57}
